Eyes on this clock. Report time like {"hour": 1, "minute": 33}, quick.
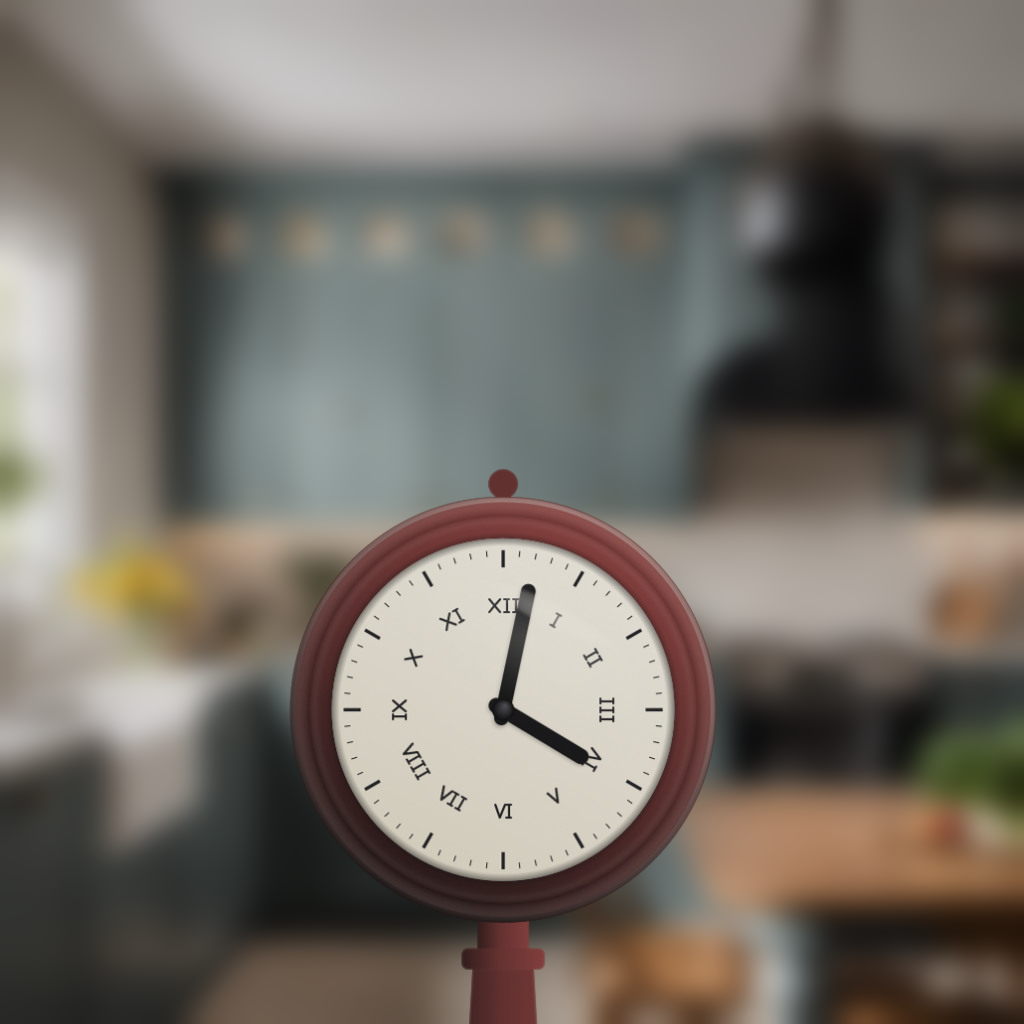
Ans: {"hour": 4, "minute": 2}
